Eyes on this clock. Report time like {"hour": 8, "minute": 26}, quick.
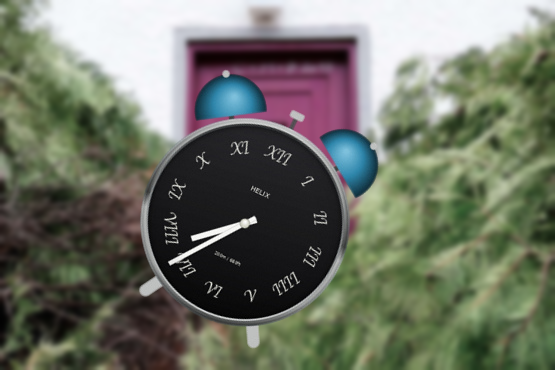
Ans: {"hour": 7, "minute": 36}
